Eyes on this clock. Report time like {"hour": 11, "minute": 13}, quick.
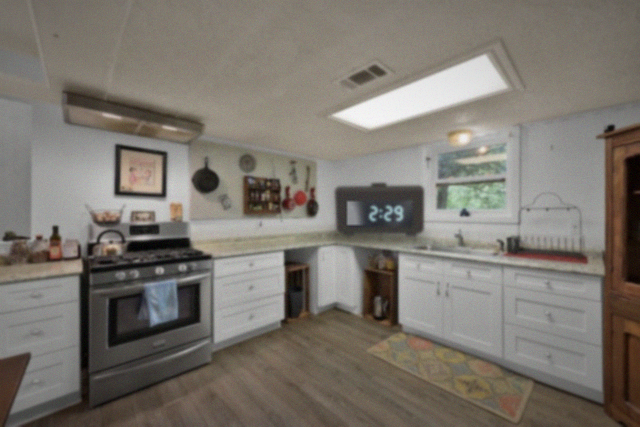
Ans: {"hour": 2, "minute": 29}
